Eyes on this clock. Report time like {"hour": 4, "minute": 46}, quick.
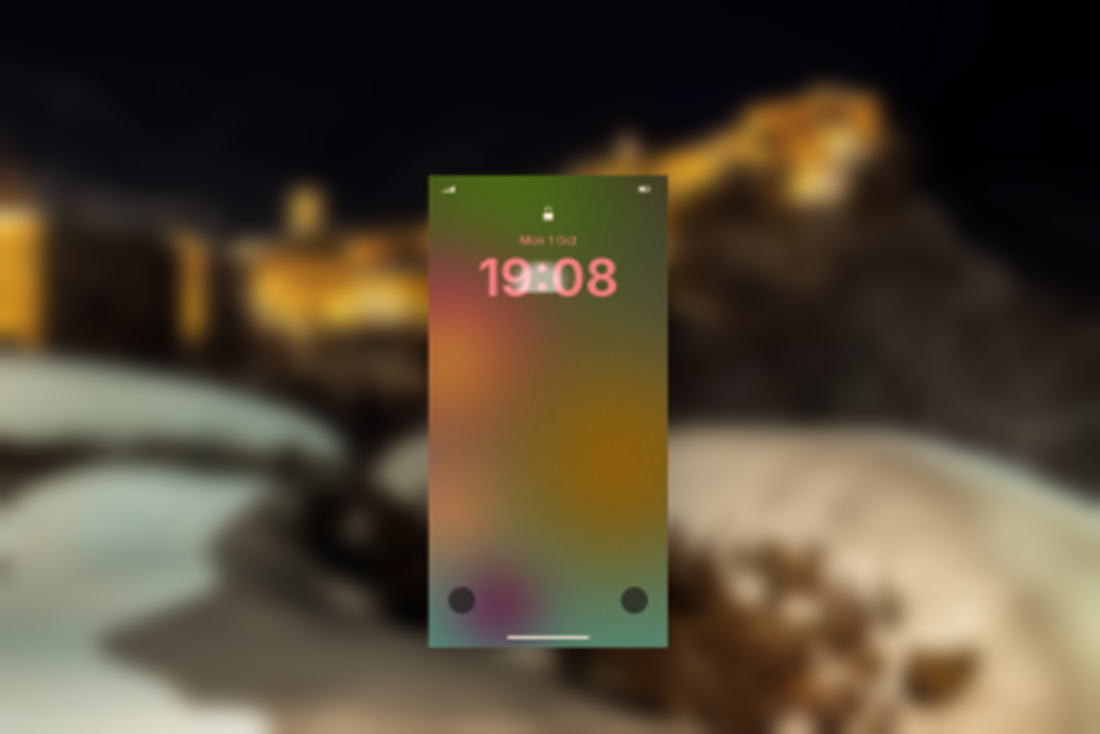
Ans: {"hour": 19, "minute": 8}
